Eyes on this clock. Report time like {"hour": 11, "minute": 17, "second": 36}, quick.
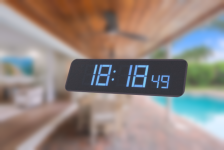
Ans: {"hour": 18, "minute": 18, "second": 49}
